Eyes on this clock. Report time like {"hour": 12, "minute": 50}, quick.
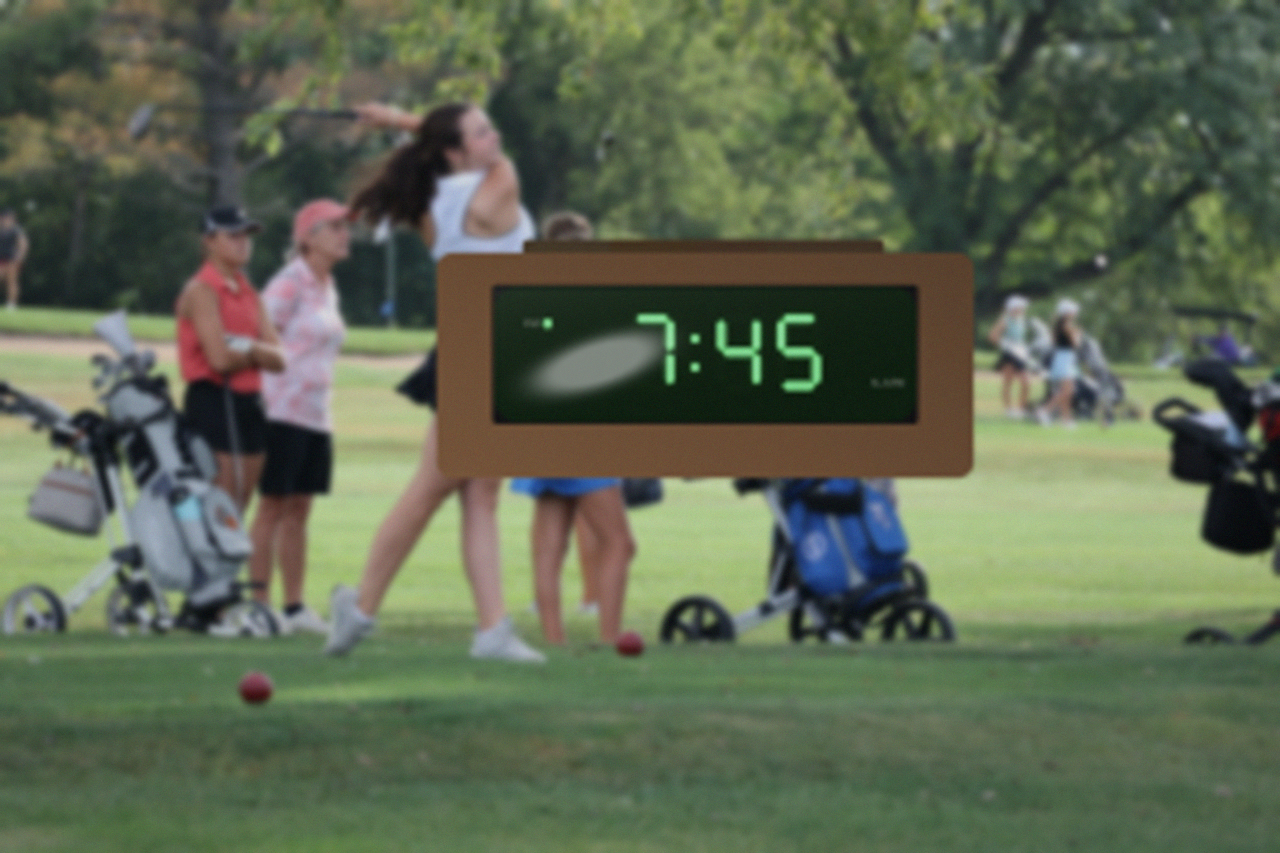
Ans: {"hour": 7, "minute": 45}
